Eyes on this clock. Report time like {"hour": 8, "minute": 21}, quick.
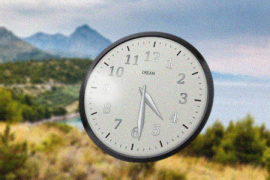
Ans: {"hour": 4, "minute": 29}
